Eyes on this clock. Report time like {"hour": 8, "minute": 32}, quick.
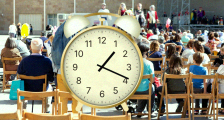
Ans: {"hour": 1, "minute": 19}
